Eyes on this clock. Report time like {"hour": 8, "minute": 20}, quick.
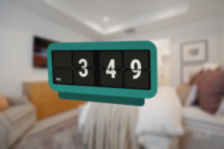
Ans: {"hour": 3, "minute": 49}
